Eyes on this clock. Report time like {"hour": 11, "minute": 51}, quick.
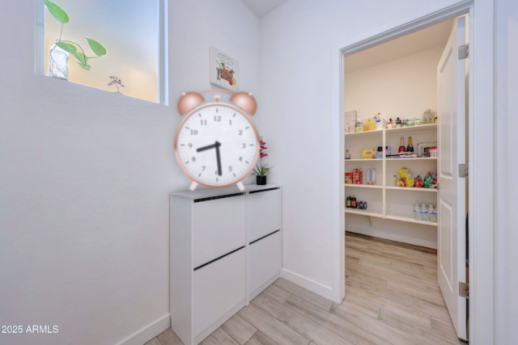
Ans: {"hour": 8, "minute": 29}
